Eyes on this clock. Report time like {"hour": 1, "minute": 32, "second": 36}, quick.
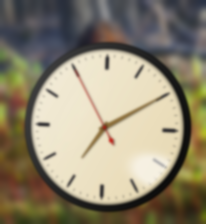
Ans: {"hour": 7, "minute": 9, "second": 55}
